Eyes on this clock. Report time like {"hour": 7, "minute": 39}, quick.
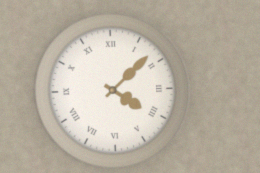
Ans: {"hour": 4, "minute": 8}
